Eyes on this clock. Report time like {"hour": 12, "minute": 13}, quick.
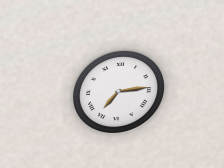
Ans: {"hour": 7, "minute": 14}
